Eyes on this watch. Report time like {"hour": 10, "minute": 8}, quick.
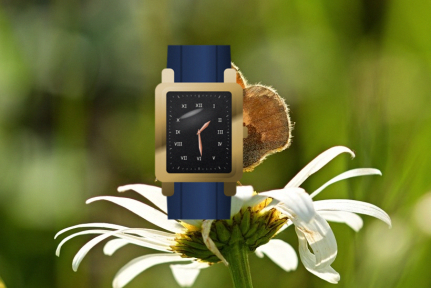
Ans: {"hour": 1, "minute": 29}
